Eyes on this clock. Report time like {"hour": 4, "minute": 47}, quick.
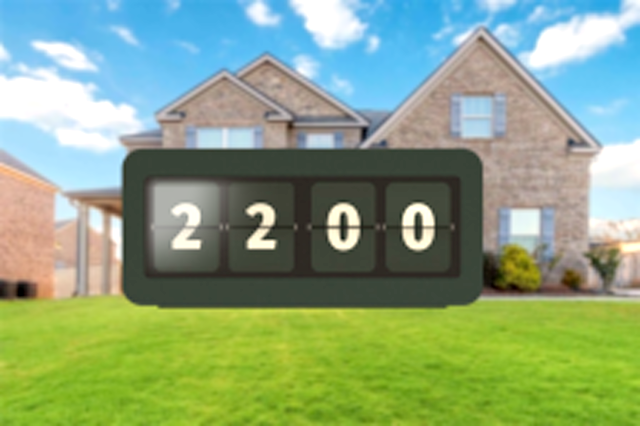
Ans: {"hour": 22, "minute": 0}
